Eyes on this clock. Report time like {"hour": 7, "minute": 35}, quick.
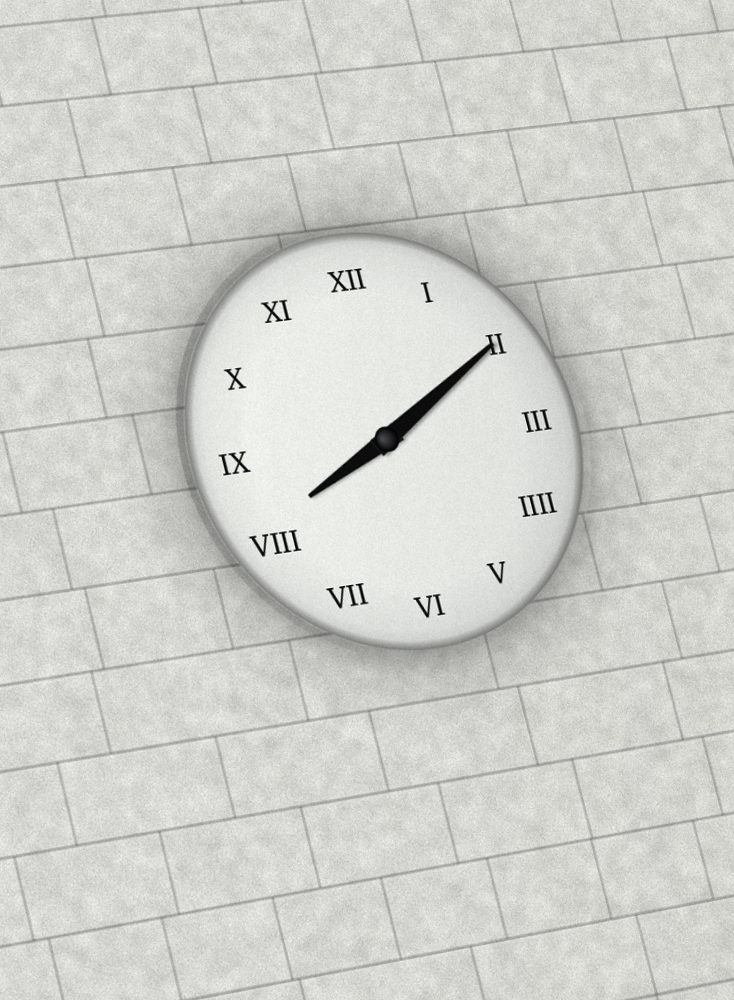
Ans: {"hour": 8, "minute": 10}
